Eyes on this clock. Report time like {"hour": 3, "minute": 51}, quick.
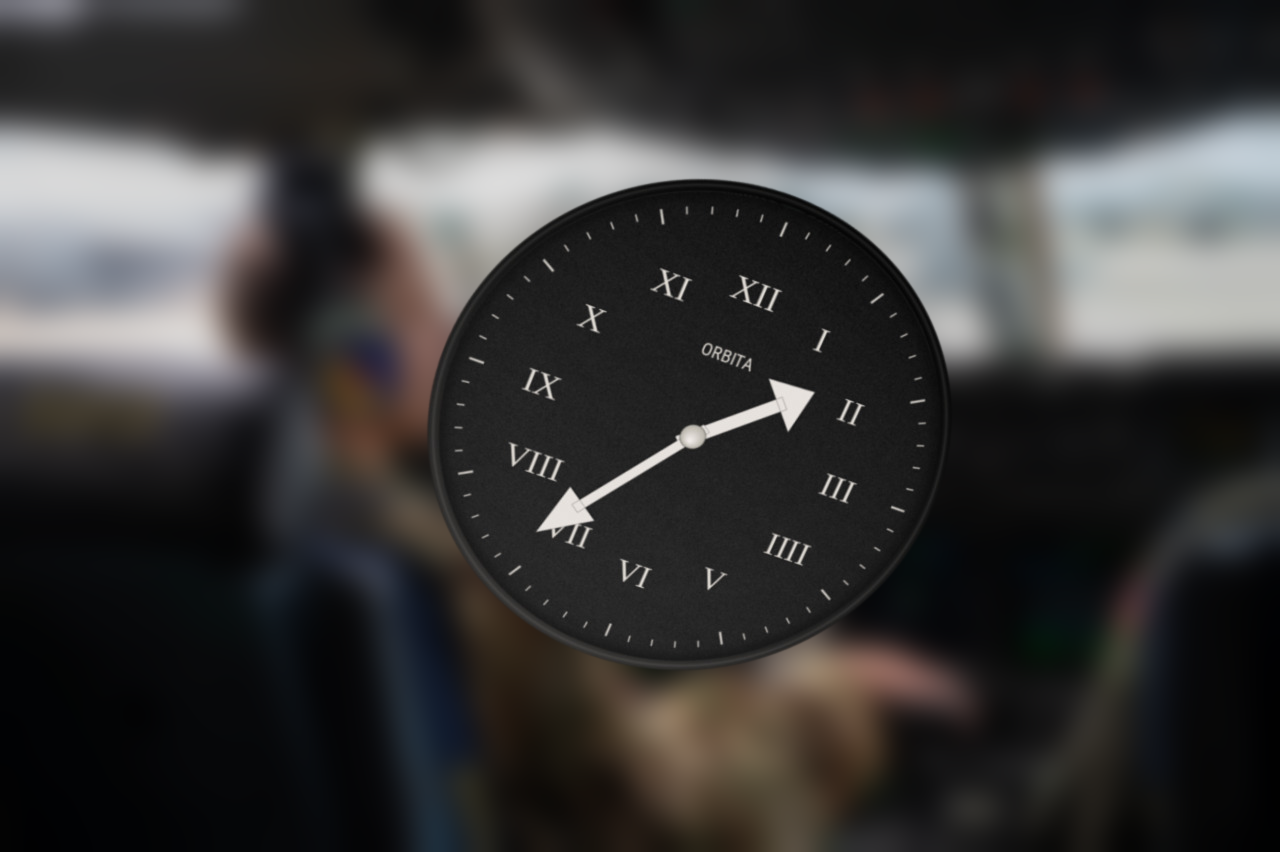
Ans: {"hour": 1, "minute": 36}
